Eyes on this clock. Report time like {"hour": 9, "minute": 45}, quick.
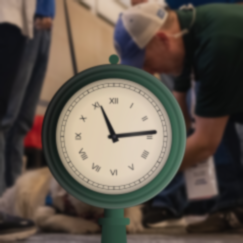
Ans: {"hour": 11, "minute": 14}
